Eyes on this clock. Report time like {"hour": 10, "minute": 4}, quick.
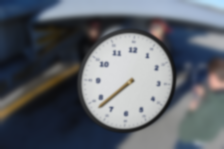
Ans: {"hour": 7, "minute": 38}
